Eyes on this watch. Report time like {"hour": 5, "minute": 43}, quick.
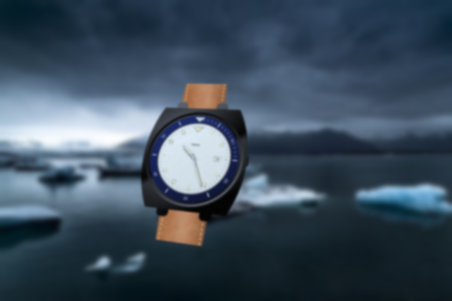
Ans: {"hour": 10, "minute": 26}
